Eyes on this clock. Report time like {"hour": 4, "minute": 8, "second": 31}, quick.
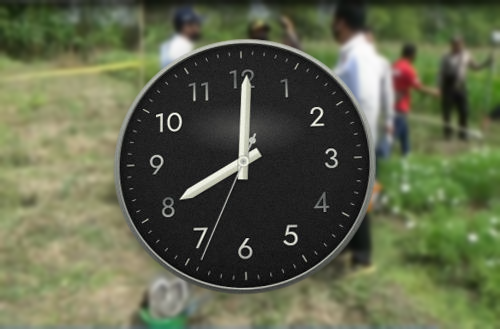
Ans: {"hour": 8, "minute": 0, "second": 34}
